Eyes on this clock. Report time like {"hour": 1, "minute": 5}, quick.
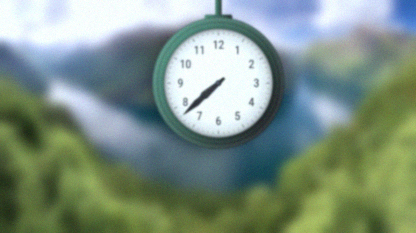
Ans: {"hour": 7, "minute": 38}
